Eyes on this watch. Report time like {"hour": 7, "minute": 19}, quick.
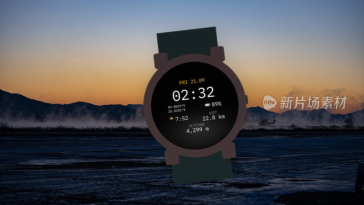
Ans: {"hour": 2, "minute": 32}
